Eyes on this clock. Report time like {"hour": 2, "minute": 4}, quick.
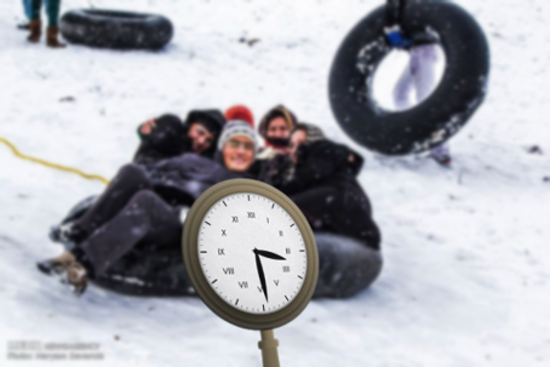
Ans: {"hour": 3, "minute": 29}
